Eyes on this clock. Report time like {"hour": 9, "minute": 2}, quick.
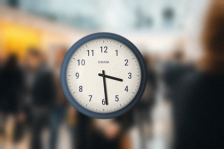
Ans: {"hour": 3, "minute": 29}
